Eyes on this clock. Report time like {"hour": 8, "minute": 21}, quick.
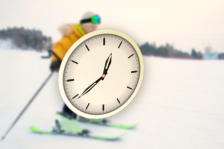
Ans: {"hour": 12, "minute": 39}
